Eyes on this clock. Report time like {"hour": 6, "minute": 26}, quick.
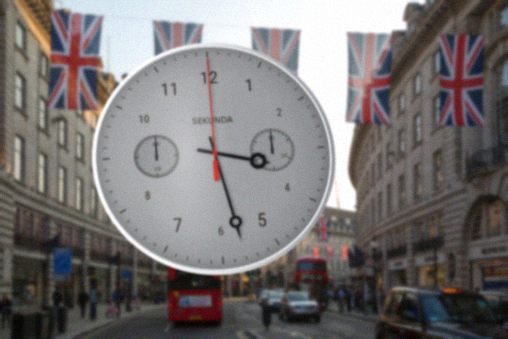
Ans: {"hour": 3, "minute": 28}
